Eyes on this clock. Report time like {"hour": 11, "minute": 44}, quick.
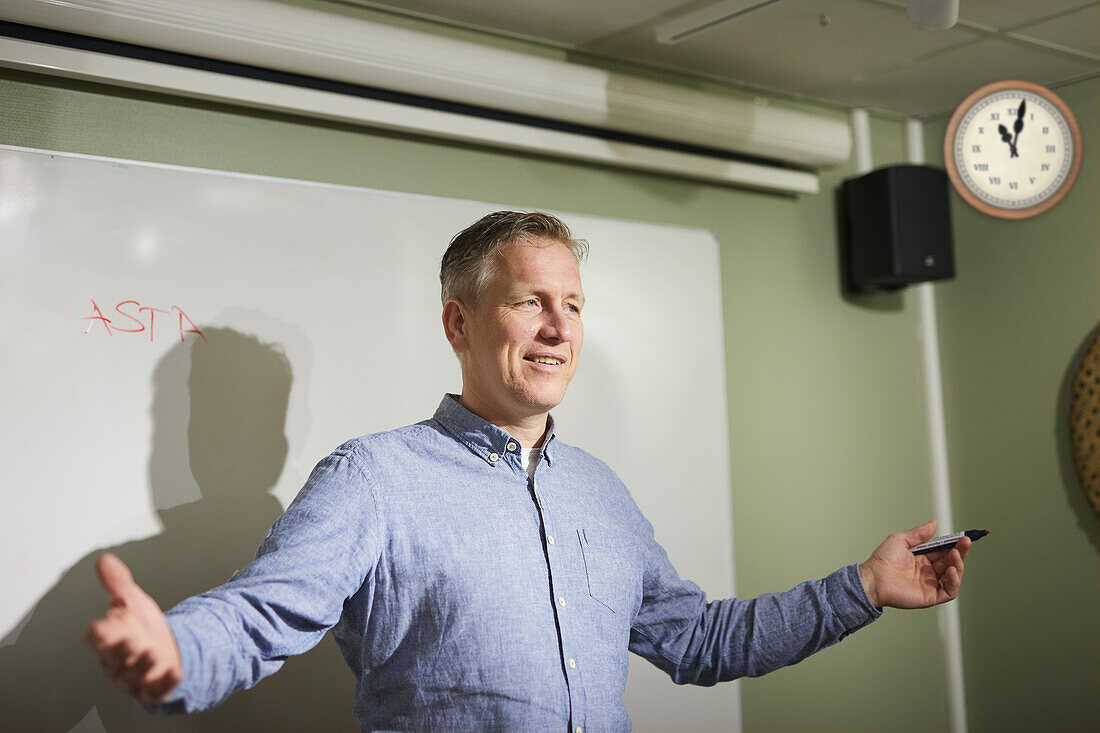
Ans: {"hour": 11, "minute": 2}
